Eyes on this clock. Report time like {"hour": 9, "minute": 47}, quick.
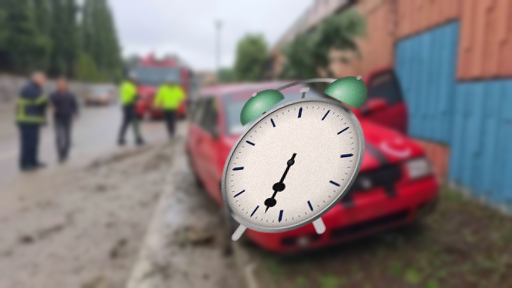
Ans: {"hour": 6, "minute": 33}
